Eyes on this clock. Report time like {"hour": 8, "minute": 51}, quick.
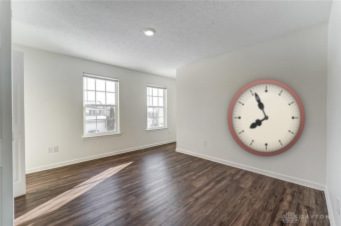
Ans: {"hour": 7, "minute": 56}
